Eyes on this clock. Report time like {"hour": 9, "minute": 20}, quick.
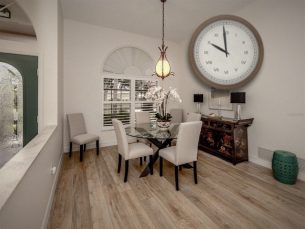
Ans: {"hour": 9, "minute": 59}
